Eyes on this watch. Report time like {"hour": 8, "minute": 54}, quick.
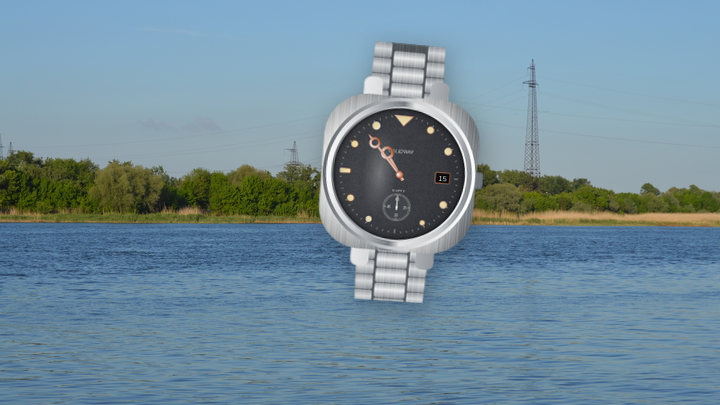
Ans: {"hour": 10, "minute": 53}
